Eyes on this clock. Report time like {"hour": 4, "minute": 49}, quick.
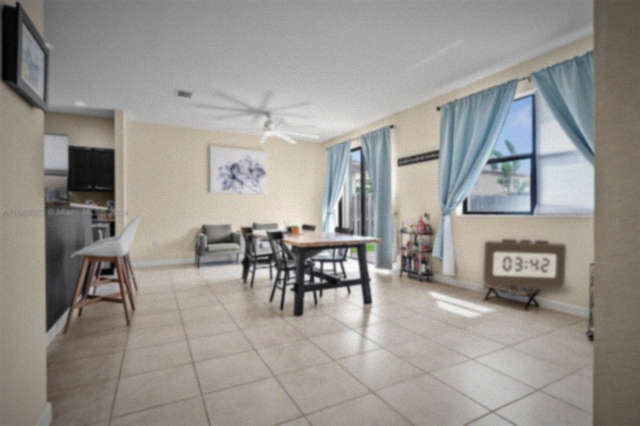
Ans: {"hour": 3, "minute": 42}
